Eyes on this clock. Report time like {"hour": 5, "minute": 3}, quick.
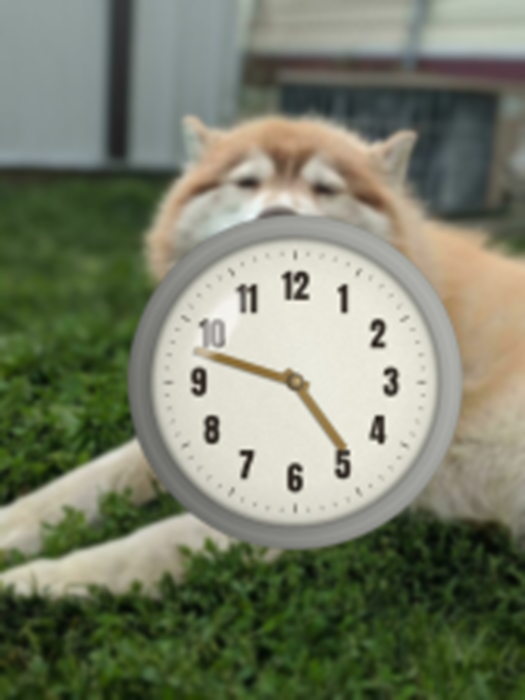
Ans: {"hour": 4, "minute": 48}
